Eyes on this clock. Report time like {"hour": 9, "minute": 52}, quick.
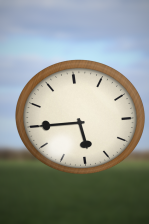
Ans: {"hour": 5, "minute": 45}
